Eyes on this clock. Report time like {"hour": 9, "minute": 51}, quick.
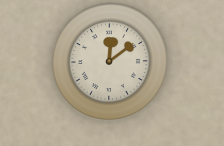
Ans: {"hour": 12, "minute": 9}
